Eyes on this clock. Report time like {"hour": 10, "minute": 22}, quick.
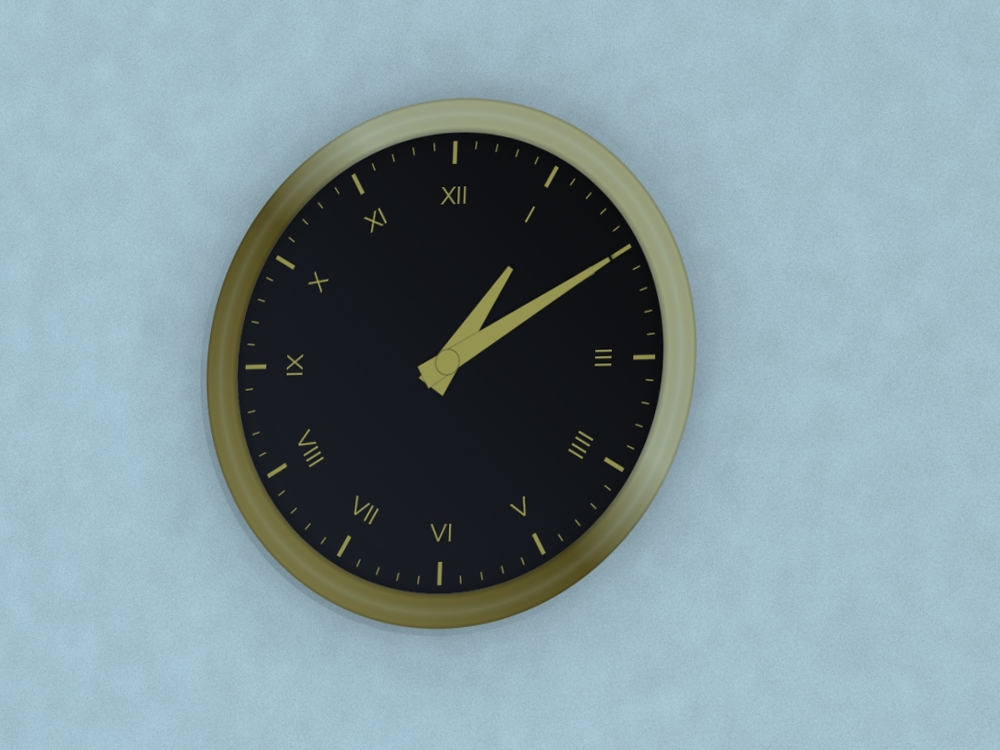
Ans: {"hour": 1, "minute": 10}
